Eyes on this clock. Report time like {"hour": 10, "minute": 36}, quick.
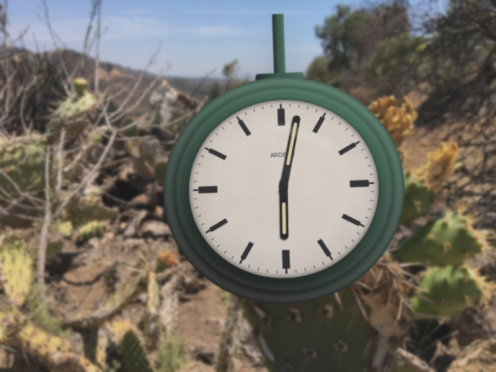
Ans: {"hour": 6, "minute": 2}
